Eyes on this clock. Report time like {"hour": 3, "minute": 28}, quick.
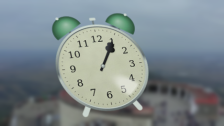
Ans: {"hour": 1, "minute": 5}
